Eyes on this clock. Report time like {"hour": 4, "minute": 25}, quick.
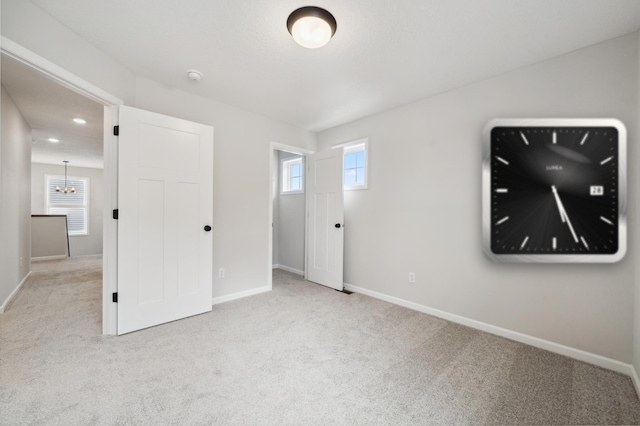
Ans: {"hour": 5, "minute": 26}
